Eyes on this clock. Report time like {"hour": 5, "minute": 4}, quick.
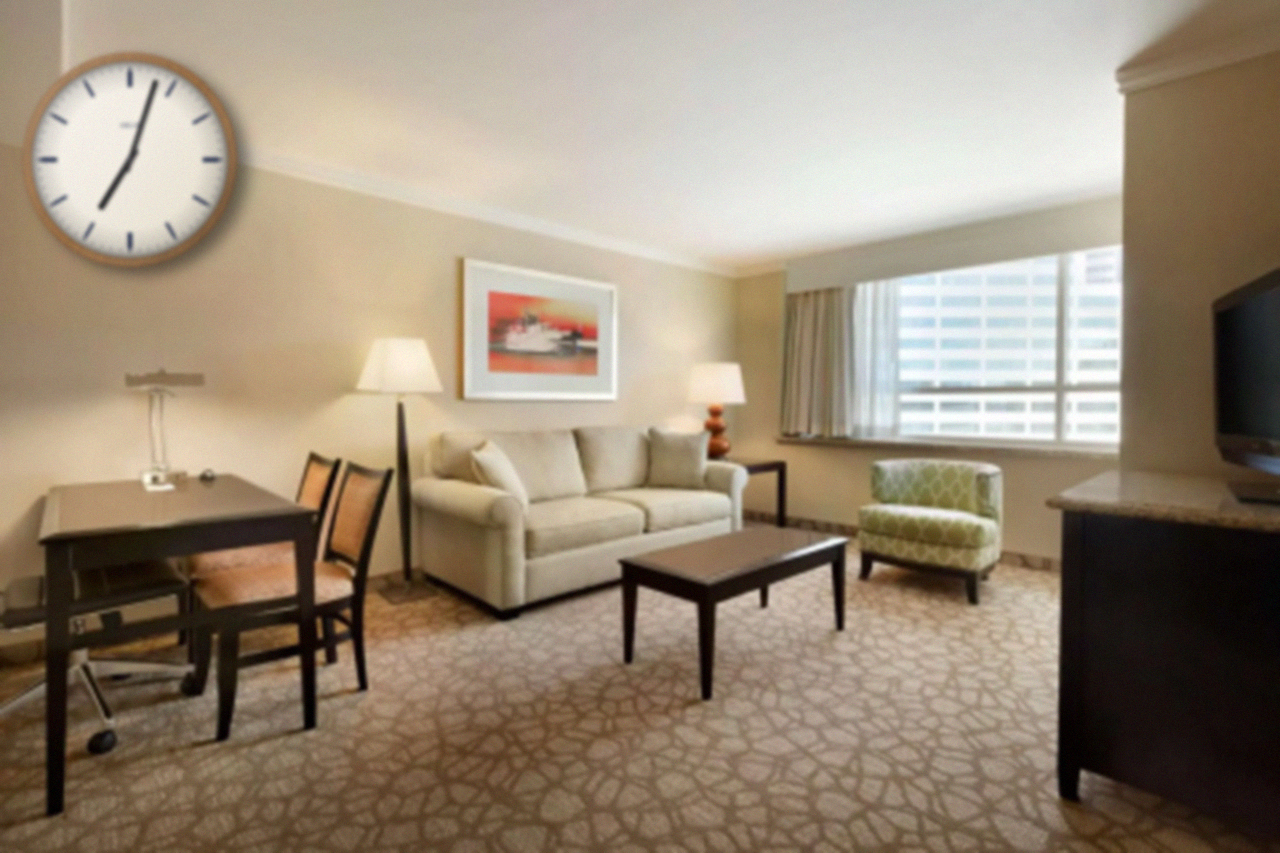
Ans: {"hour": 7, "minute": 3}
